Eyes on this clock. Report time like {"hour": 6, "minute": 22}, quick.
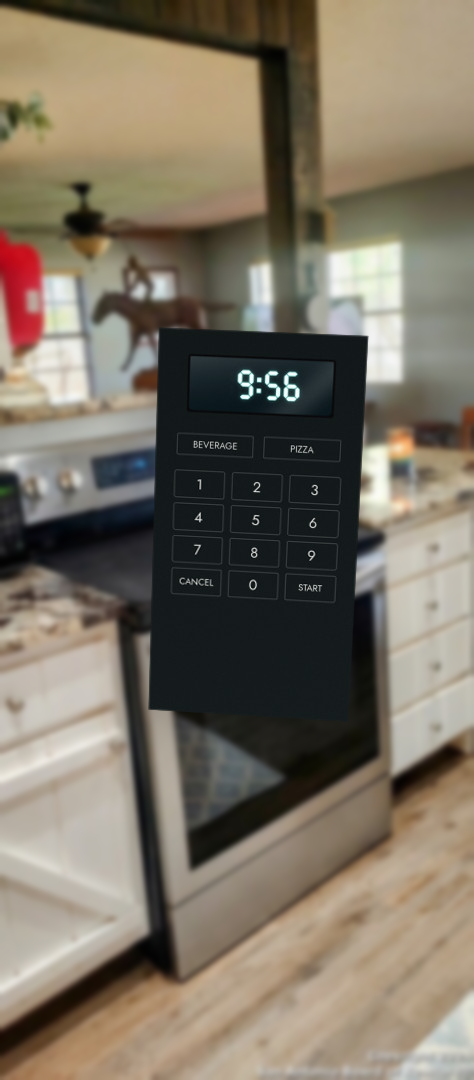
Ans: {"hour": 9, "minute": 56}
